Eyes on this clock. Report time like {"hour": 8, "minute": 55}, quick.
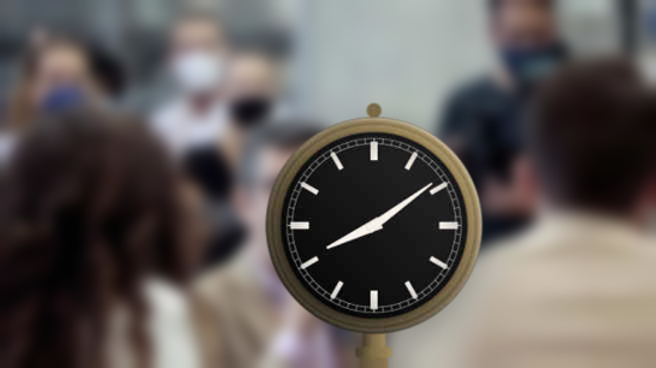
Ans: {"hour": 8, "minute": 9}
